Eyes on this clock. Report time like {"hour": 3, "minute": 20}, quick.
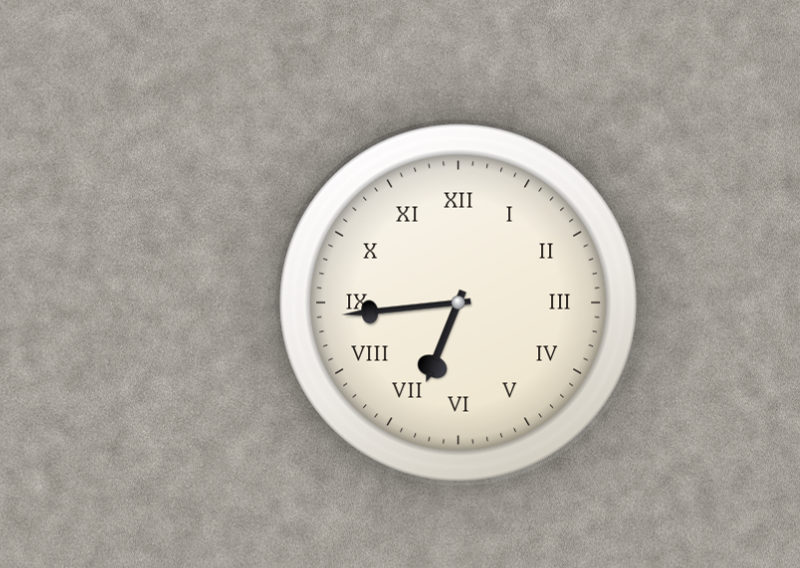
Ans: {"hour": 6, "minute": 44}
